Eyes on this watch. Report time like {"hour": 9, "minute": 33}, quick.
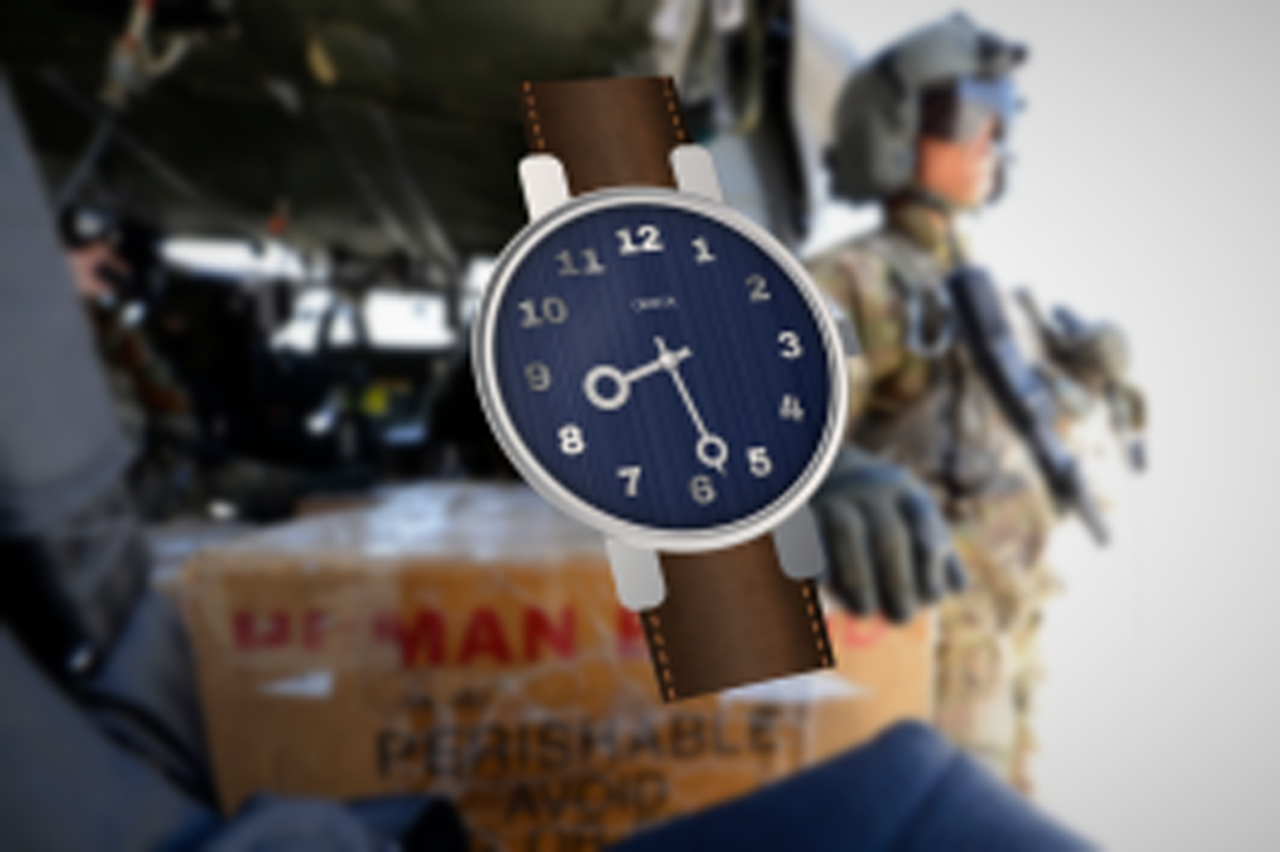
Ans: {"hour": 8, "minute": 28}
